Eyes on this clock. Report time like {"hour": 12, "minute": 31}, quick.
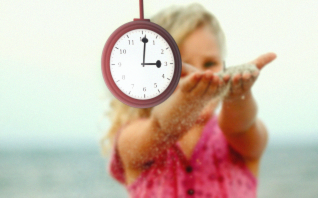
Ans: {"hour": 3, "minute": 1}
